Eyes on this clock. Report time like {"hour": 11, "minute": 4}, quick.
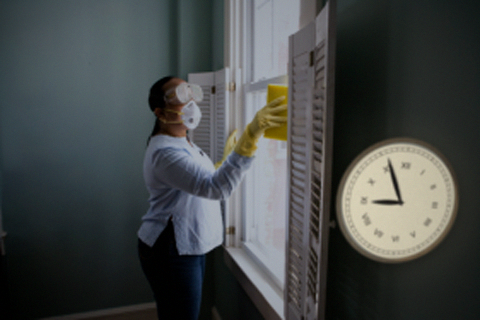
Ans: {"hour": 8, "minute": 56}
